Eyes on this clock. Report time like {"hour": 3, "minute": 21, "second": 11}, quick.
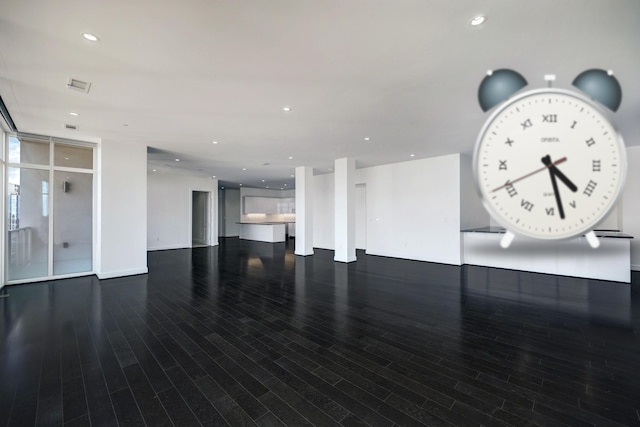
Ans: {"hour": 4, "minute": 27, "second": 41}
